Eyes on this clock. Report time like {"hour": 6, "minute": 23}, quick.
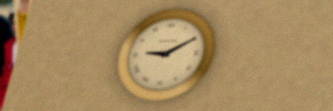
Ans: {"hour": 9, "minute": 10}
